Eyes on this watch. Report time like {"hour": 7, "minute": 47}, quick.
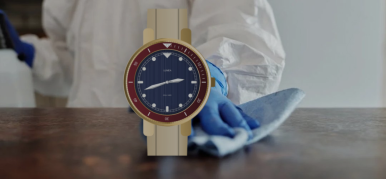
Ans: {"hour": 2, "minute": 42}
